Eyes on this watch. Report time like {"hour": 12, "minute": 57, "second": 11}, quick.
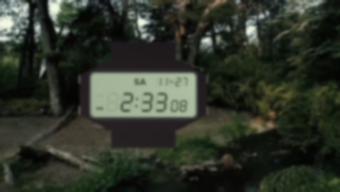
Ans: {"hour": 2, "minute": 33, "second": 8}
